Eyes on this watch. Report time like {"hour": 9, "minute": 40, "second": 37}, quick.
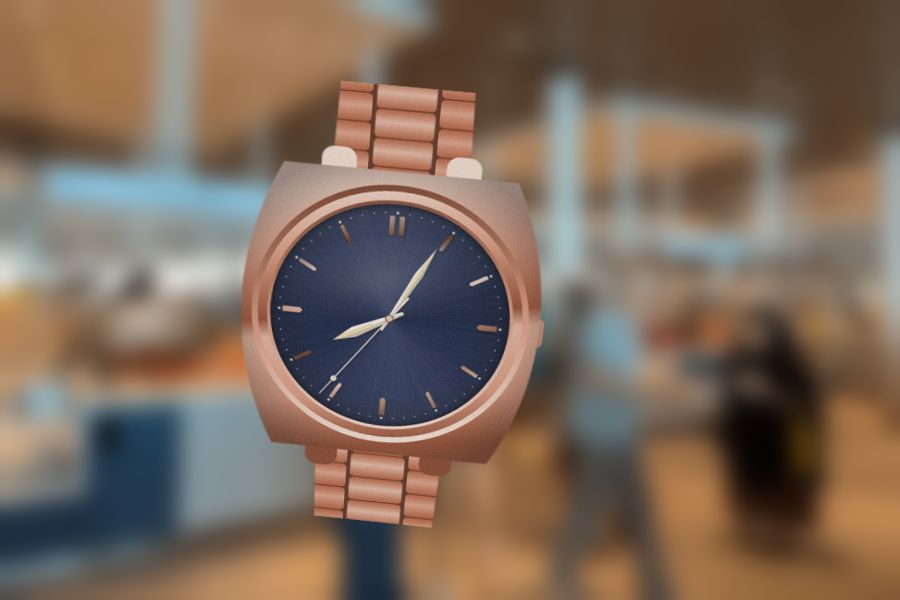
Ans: {"hour": 8, "minute": 4, "second": 36}
